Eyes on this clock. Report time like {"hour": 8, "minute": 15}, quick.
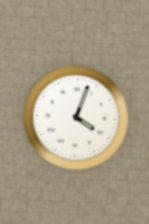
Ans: {"hour": 4, "minute": 3}
